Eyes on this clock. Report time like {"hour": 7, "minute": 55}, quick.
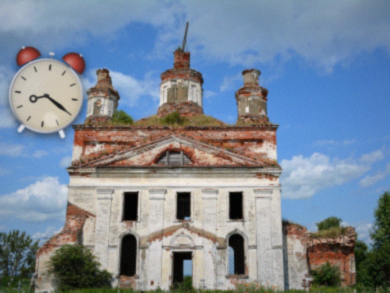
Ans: {"hour": 8, "minute": 20}
